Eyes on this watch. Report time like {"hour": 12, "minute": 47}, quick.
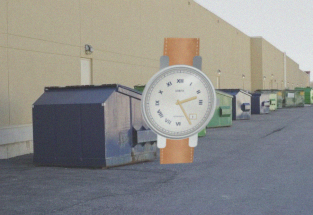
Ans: {"hour": 2, "minute": 25}
